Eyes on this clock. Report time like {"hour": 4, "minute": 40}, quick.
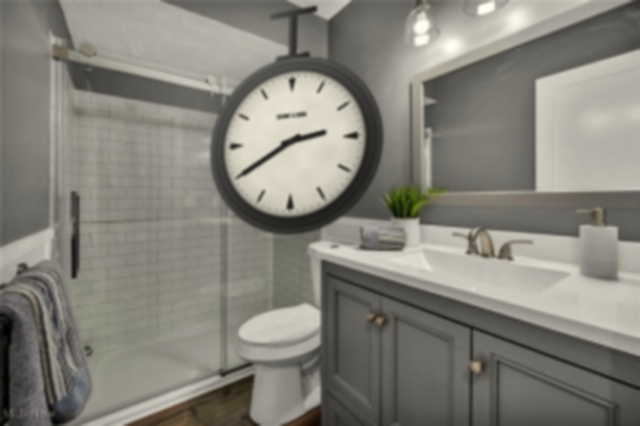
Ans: {"hour": 2, "minute": 40}
